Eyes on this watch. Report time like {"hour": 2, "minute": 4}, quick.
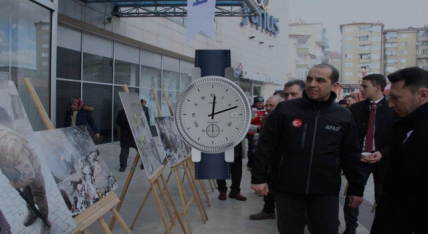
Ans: {"hour": 12, "minute": 12}
